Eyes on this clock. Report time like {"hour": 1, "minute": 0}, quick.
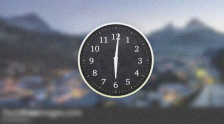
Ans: {"hour": 6, "minute": 1}
